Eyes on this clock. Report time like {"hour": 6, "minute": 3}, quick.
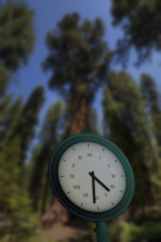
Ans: {"hour": 4, "minute": 31}
